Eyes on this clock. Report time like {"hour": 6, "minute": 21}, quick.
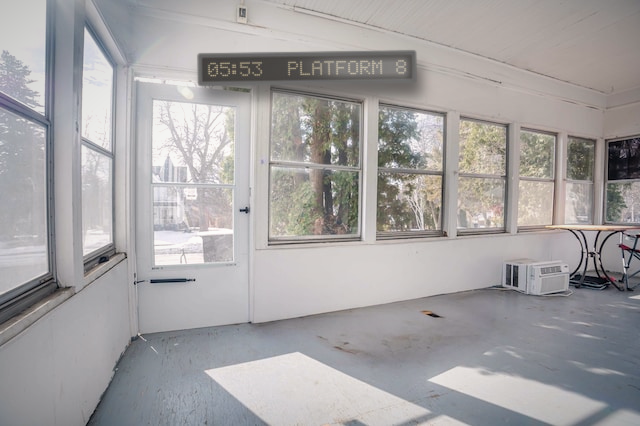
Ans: {"hour": 5, "minute": 53}
